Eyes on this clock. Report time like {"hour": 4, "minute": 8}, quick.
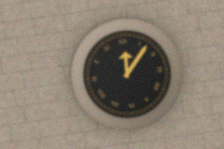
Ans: {"hour": 12, "minute": 7}
